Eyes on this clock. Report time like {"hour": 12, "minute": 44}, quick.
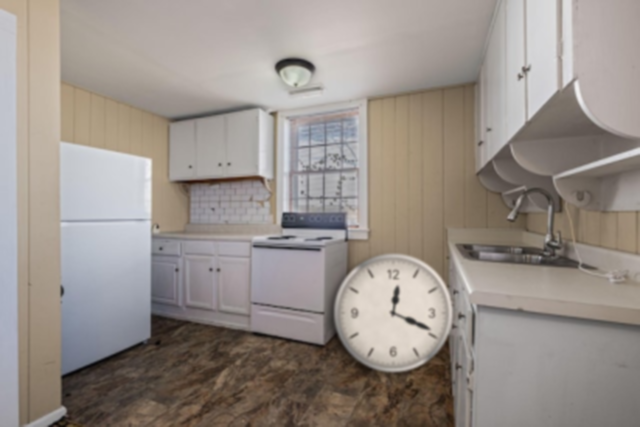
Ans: {"hour": 12, "minute": 19}
